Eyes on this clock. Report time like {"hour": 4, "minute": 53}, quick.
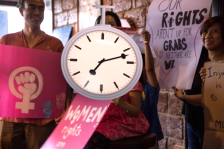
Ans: {"hour": 7, "minute": 12}
